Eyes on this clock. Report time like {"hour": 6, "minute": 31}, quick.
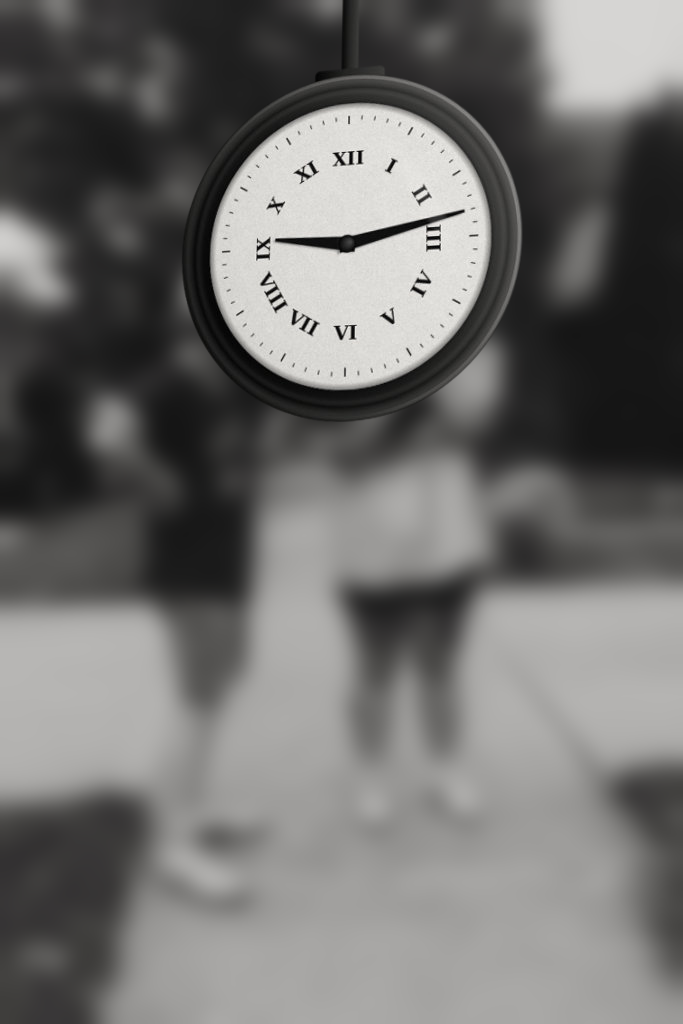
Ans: {"hour": 9, "minute": 13}
